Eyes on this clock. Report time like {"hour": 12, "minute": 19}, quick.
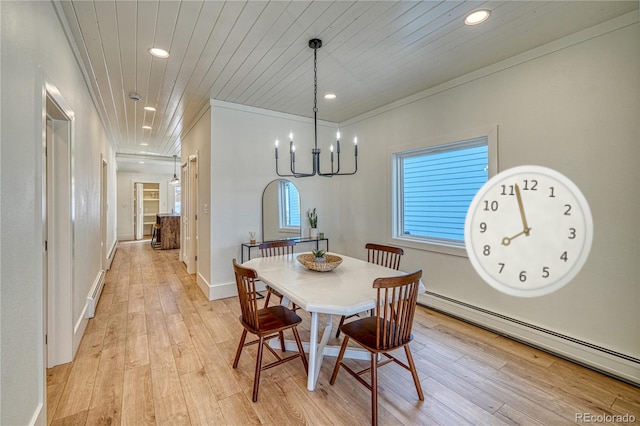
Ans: {"hour": 7, "minute": 57}
